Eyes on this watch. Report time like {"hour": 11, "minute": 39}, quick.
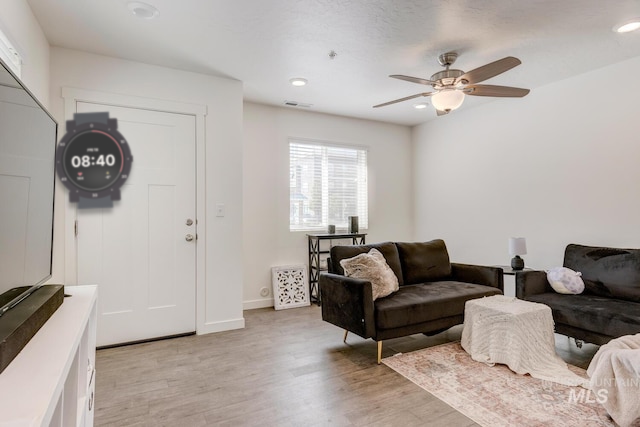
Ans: {"hour": 8, "minute": 40}
